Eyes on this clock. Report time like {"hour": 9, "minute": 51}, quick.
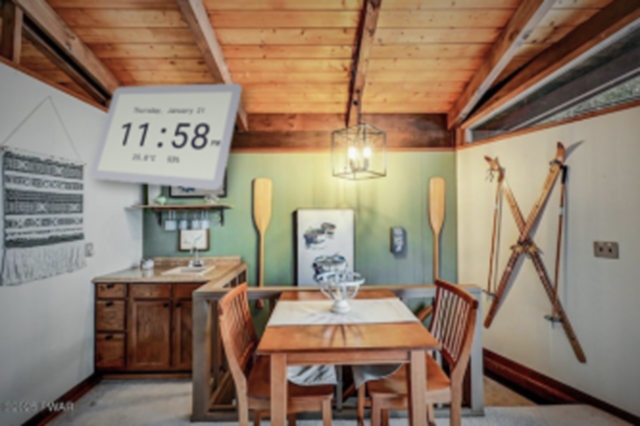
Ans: {"hour": 11, "minute": 58}
